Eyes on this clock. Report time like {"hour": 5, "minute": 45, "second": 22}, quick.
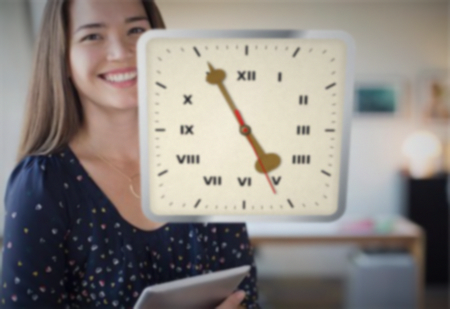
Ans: {"hour": 4, "minute": 55, "second": 26}
